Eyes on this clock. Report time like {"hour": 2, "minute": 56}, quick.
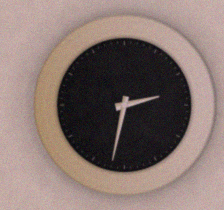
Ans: {"hour": 2, "minute": 32}
